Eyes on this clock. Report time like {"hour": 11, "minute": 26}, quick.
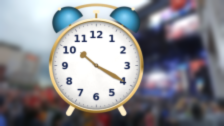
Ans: {"hour": 10, "minute": 20}
